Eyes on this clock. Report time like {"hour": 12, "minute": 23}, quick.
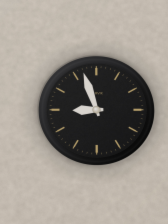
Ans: {"hour": 8, "minute": 57}
